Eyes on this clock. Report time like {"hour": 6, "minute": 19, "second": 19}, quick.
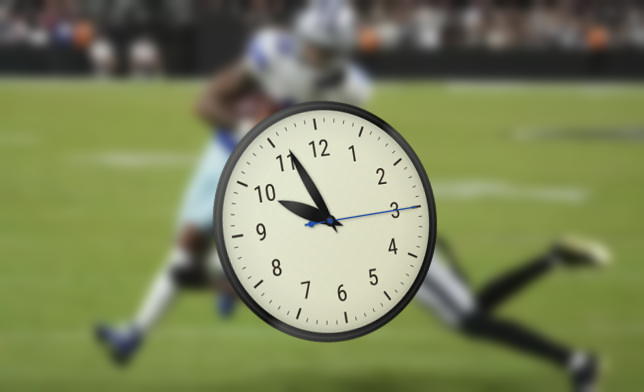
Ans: {"hour": 9, "minute": 56, "second": 15}
